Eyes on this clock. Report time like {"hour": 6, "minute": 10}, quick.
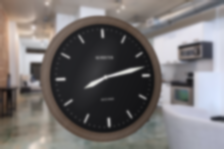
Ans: {"hour": 8, "minute": 13}
